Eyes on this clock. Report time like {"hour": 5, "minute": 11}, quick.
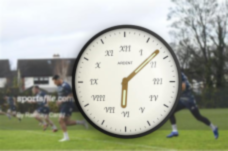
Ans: {"hour": 6, "minute": 8}
